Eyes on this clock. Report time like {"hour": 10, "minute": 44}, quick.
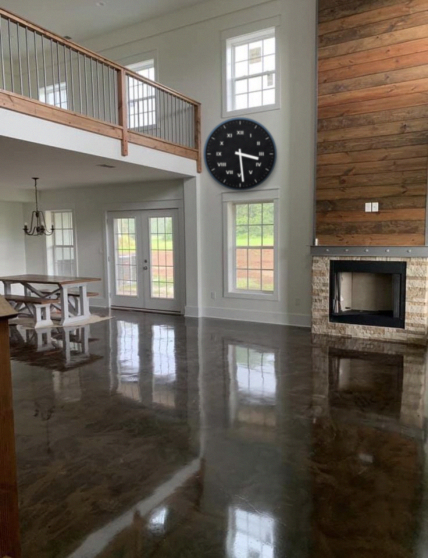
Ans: {"hour": 3, "minute": 29}
